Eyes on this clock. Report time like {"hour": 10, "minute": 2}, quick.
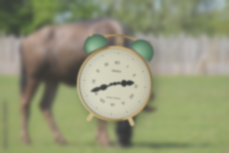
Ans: {"hour": 2, "minute": 41}
